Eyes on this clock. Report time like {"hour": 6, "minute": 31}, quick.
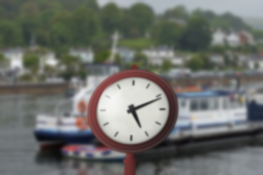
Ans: {"hour": 5, "minute": 11}
